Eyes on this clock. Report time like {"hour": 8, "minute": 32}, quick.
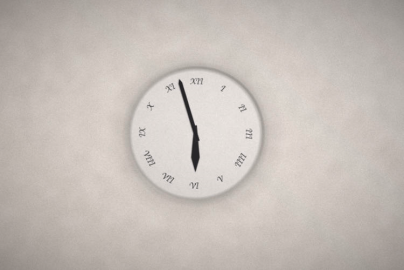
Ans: {"hour": 5, "minute": 57}
